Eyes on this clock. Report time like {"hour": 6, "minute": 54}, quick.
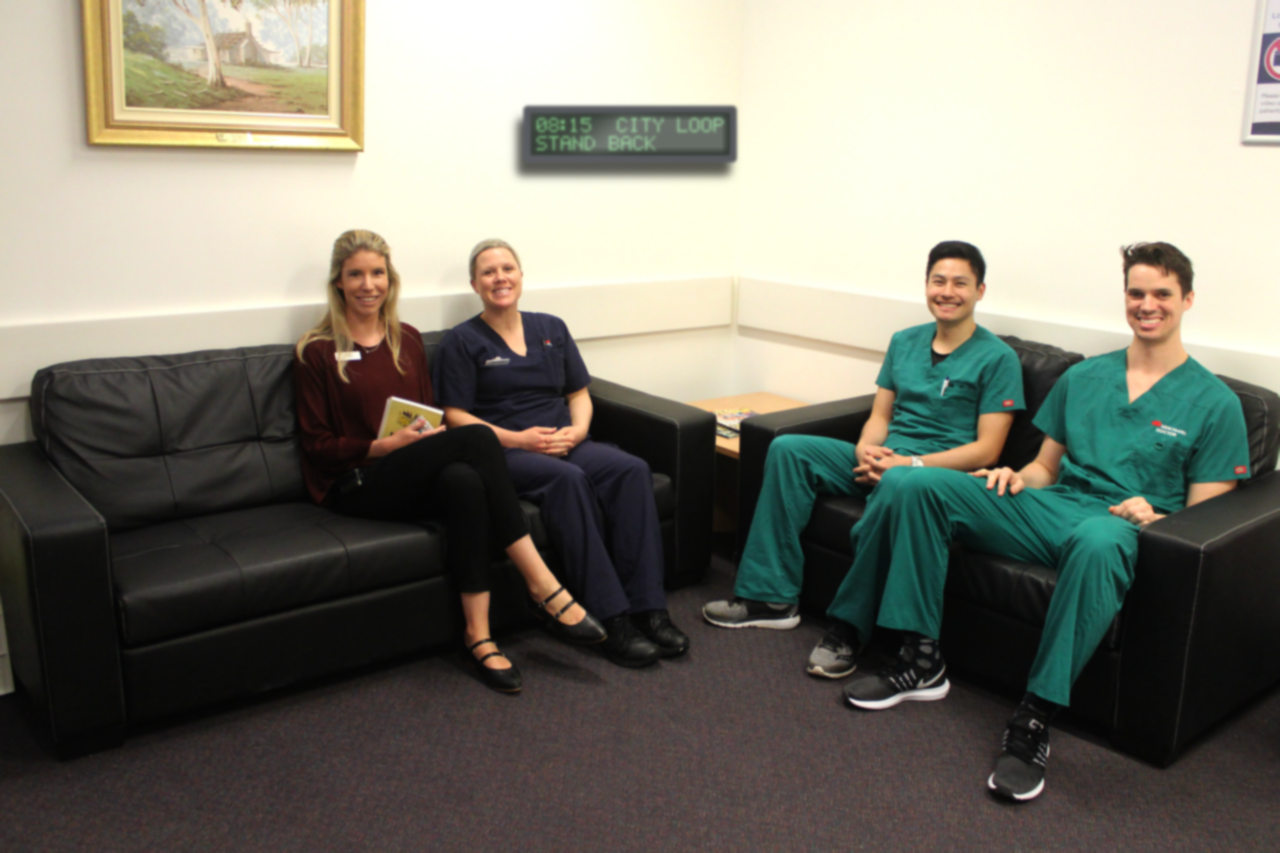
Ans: {"hour": 8, "minute": 15}
